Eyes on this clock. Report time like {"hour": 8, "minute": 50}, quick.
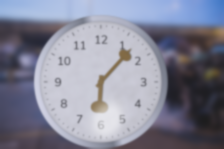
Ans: {"hour": 6, "minute": 7}
